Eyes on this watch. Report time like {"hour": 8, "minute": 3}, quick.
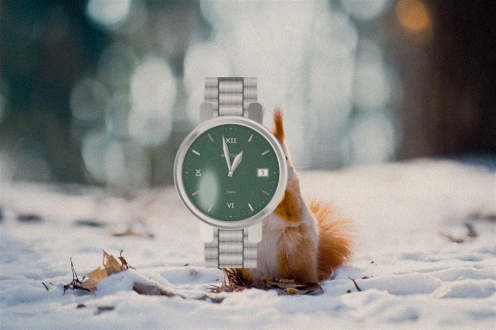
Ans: {"hour": 12, "minute": 58}
